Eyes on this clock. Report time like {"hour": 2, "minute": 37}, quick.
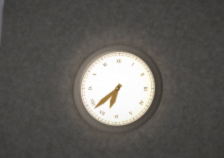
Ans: {"hour": 6, "minute": 38}
